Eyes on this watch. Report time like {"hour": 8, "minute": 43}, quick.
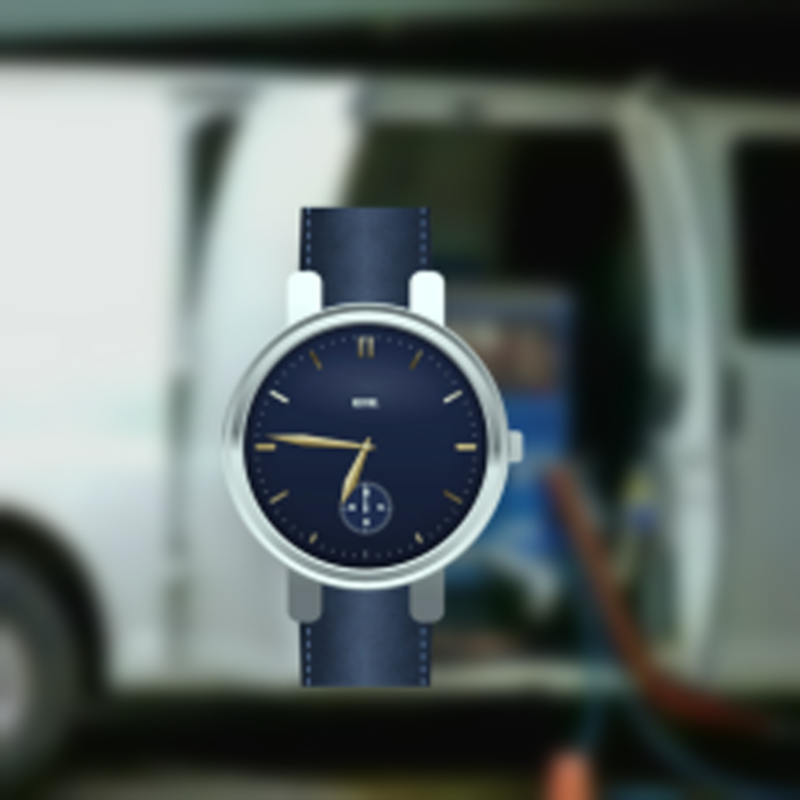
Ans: {"hour": 6, "minute": 46}
